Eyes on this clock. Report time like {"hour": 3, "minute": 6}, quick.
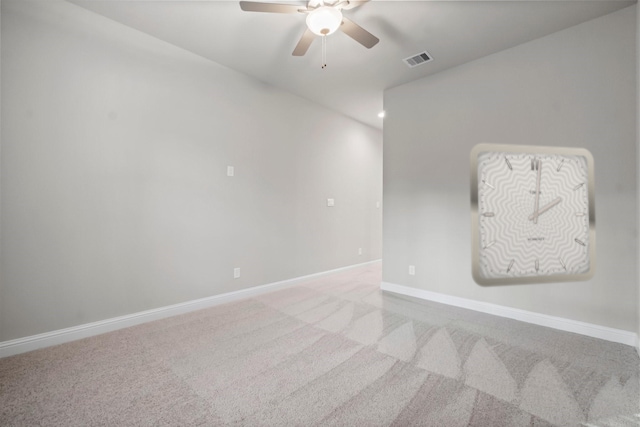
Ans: {"hour": 2, "minute": 1}
